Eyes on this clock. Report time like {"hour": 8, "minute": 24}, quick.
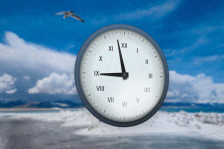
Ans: {"hour": 8, "minute": 58}
